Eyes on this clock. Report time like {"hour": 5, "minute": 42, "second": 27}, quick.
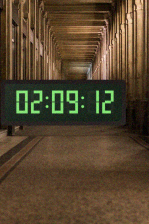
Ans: {"hour": 2, "minute": 9, "second": 12}
